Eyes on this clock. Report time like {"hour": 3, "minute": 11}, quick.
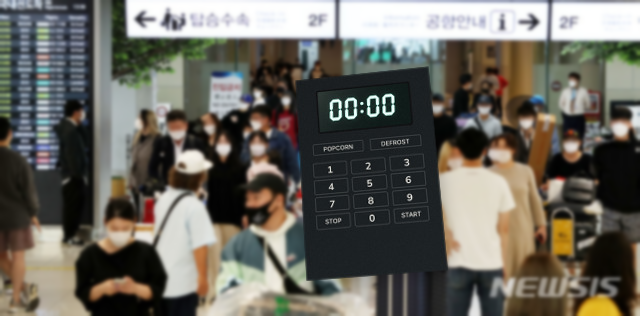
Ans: {"hour": 0, "minute": 0}
